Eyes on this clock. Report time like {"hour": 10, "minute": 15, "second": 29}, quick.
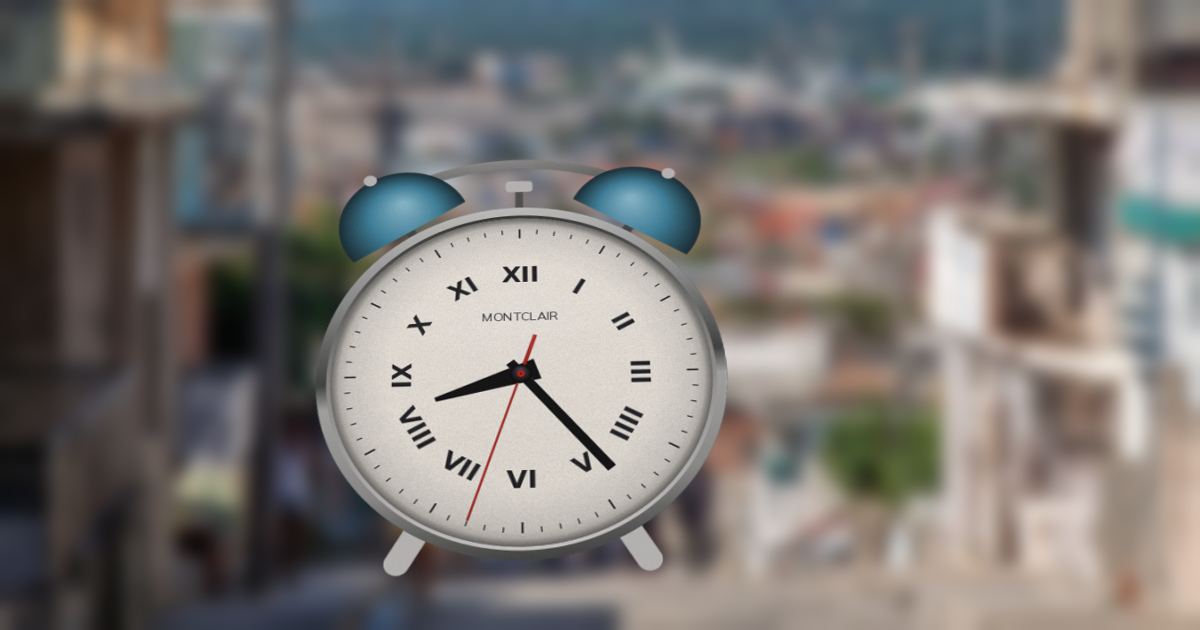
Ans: {"hour": 8, "minute": 23, "second": 33}
